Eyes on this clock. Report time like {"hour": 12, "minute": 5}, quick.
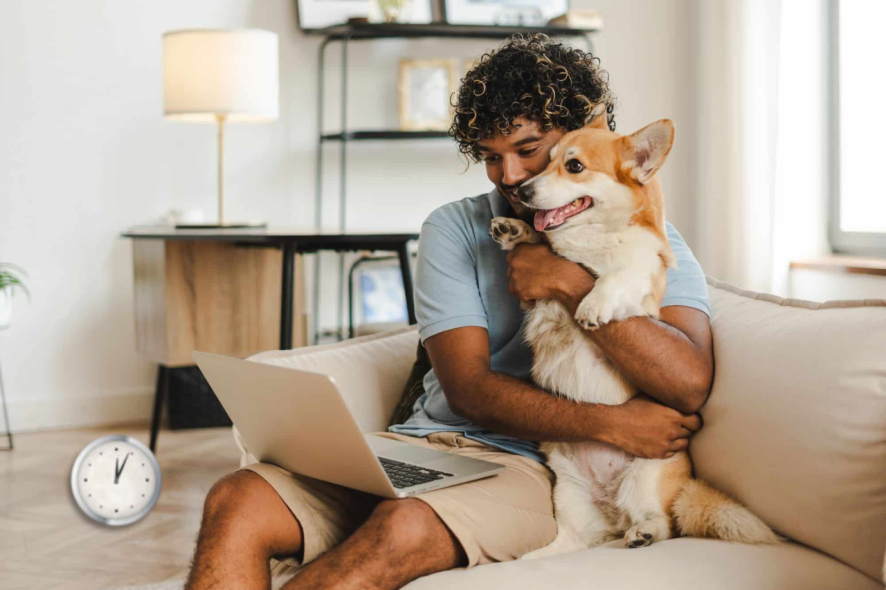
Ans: {"hour": 12, "minute": 4}
